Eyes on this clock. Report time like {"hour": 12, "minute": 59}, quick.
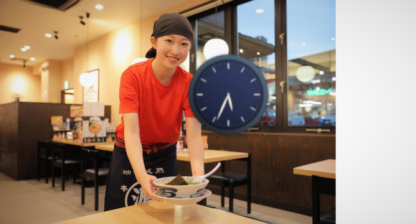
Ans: {"hour": 5, "minute": 34}
